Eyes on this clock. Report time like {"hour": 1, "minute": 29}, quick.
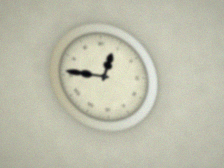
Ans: {"hour": 12, "minute": 46}
